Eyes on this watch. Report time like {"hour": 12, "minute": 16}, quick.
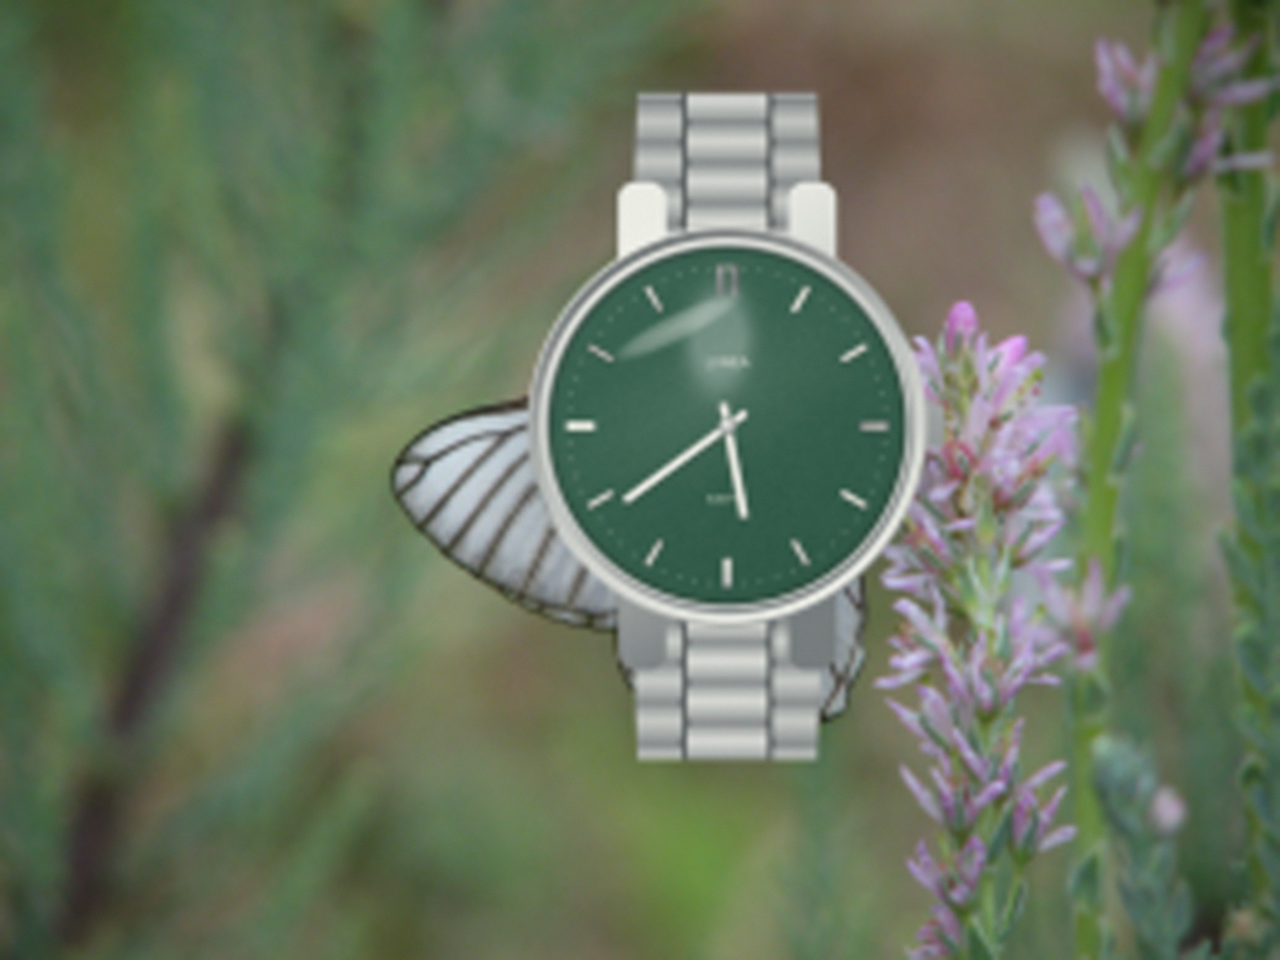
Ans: {"hour": 5, "minute": 39}
